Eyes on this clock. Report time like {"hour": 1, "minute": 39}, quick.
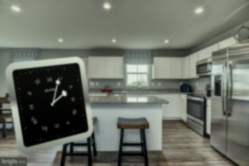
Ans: {"hour": 2, "minute": 4}
